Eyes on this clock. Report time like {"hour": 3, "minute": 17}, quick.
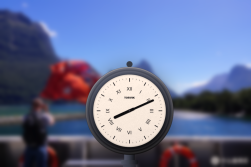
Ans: {"hour": 8, "minute": 11}
